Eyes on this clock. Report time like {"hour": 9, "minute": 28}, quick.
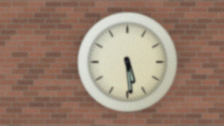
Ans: {"hour": 5, "minute": 29}
